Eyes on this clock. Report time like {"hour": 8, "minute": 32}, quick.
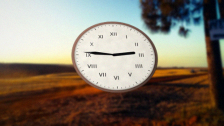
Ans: {"hour": 2, "minute": 46}
